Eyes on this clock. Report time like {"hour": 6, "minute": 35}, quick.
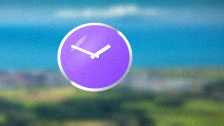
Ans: {"hour": 1, "minute": 49}
